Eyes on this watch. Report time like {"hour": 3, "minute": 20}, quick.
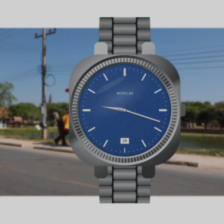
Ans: {"hour": 9, "minute": 18}
